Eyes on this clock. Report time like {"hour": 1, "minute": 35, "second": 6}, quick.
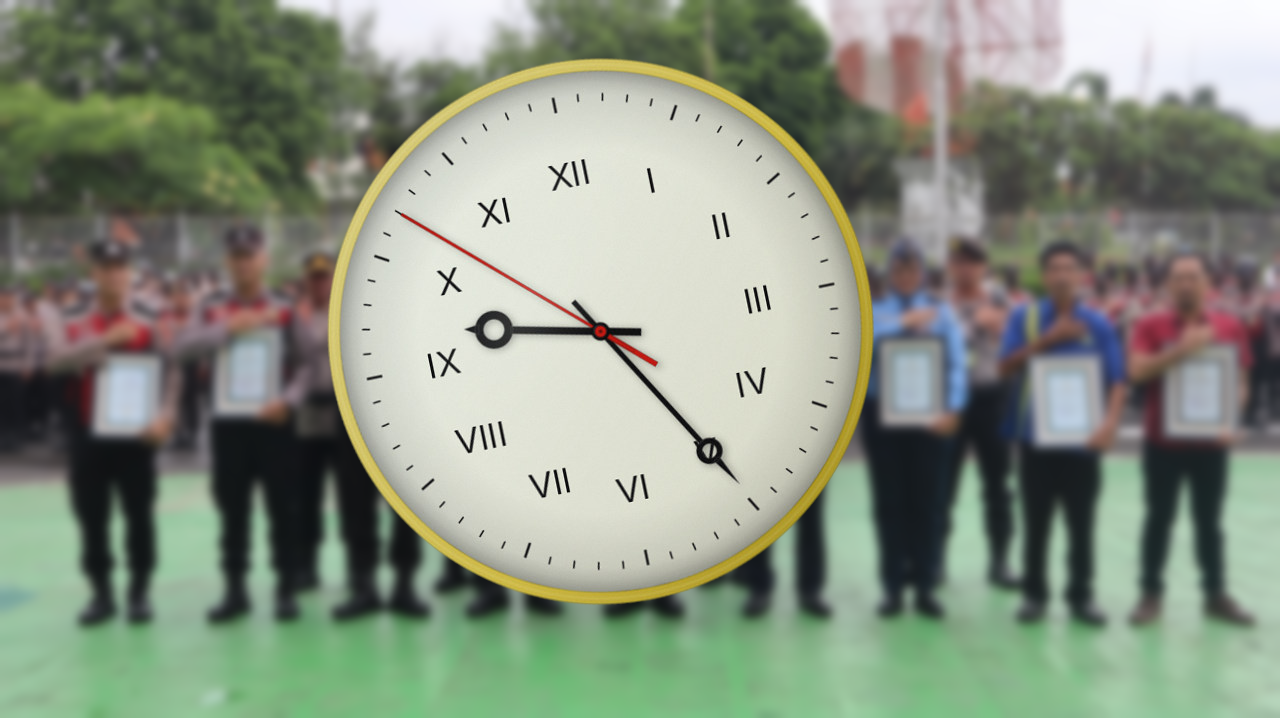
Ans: {"hour": 9, "minute": 24, "second": 52}
